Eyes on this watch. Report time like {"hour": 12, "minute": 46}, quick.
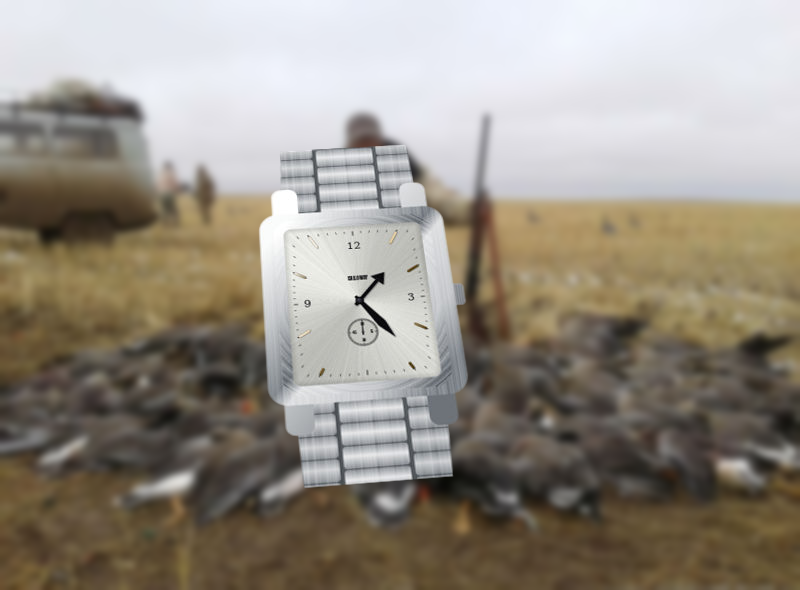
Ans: {"hour": 1, "minute": 24}
